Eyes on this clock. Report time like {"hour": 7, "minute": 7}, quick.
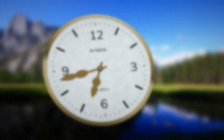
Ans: {"hour": 6, "minute": 43}
